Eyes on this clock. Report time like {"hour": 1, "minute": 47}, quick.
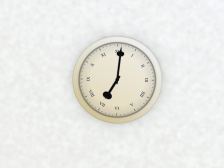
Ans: {"hour": 7, "minute": 1}
